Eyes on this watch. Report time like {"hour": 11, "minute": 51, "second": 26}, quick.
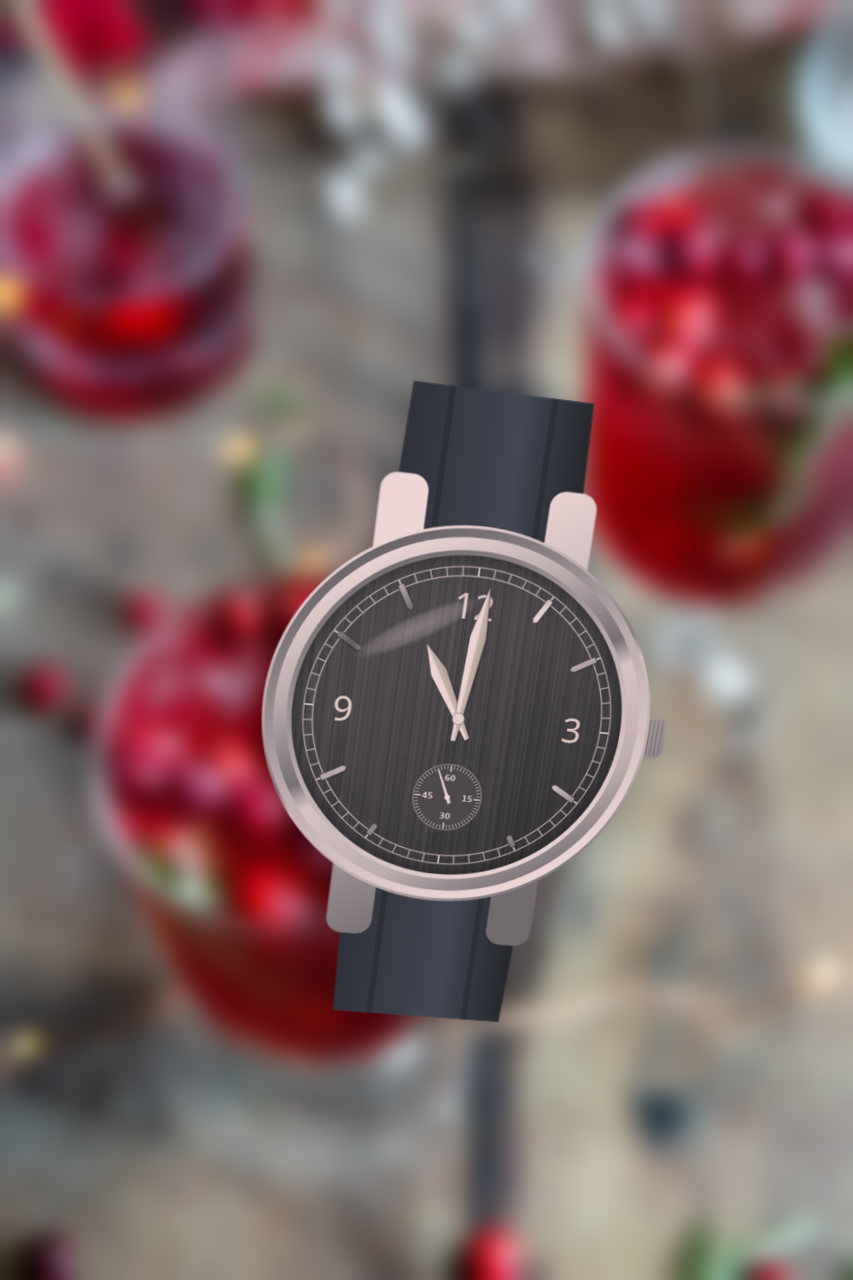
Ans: {"hour": 11, "minute": 0, "second": 56}
